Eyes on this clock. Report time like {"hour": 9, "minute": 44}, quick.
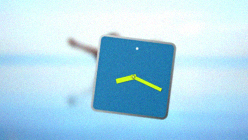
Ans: {"hour": 8, "minute": 18}
